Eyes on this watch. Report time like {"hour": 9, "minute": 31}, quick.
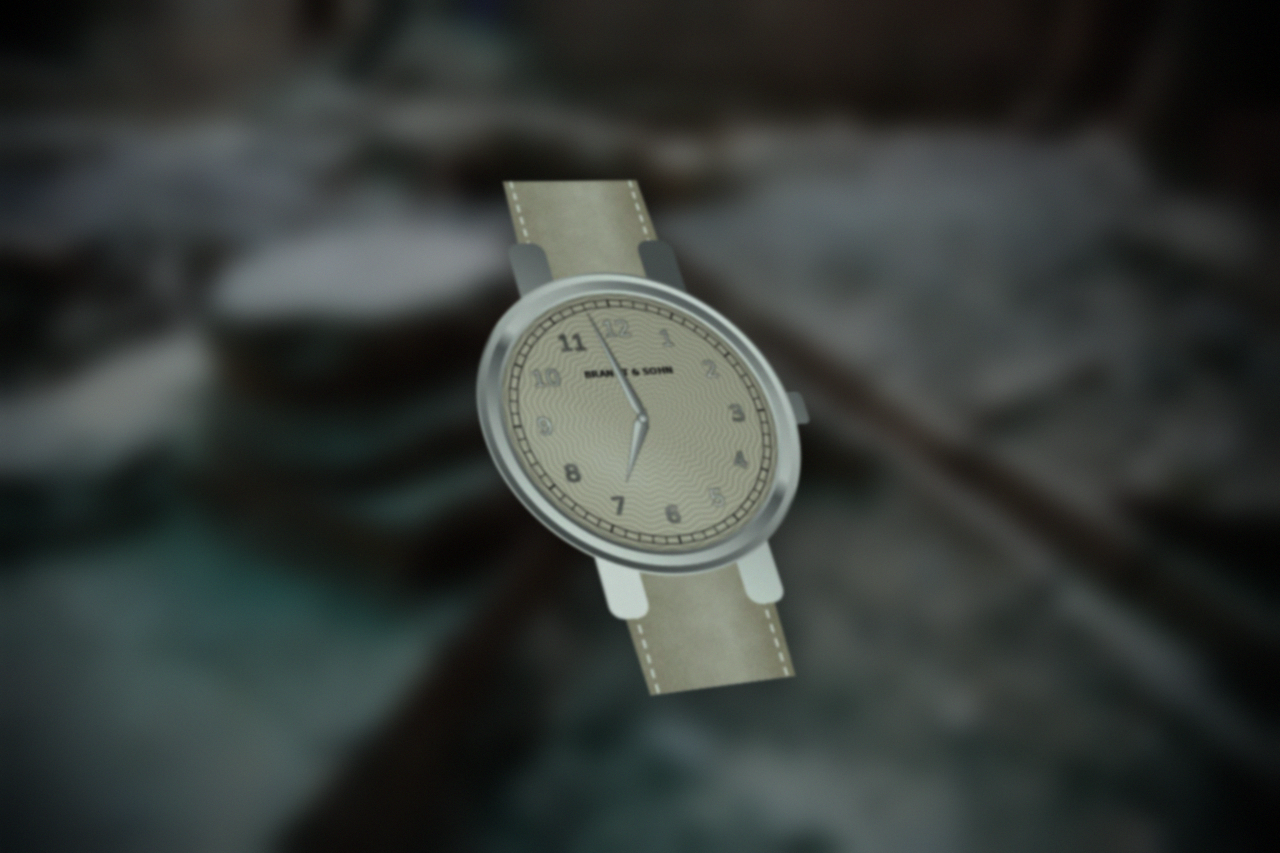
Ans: {"hour": 6, "minute": 58}
